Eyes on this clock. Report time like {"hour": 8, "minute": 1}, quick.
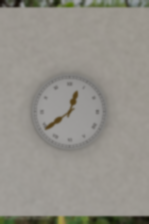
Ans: {"hour": 12, "minute": 39}
